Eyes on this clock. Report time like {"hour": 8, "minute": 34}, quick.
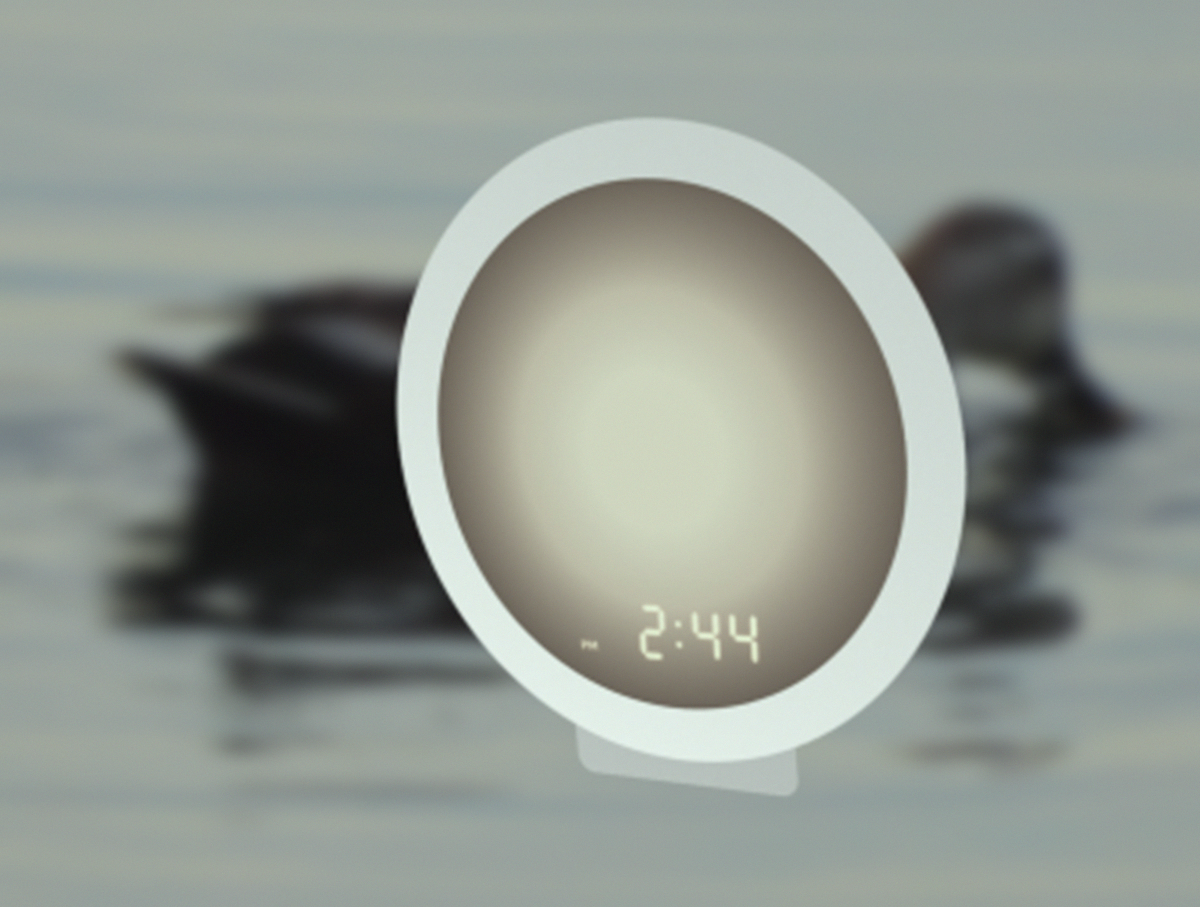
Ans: {"hour": 2, "minute": 44}
